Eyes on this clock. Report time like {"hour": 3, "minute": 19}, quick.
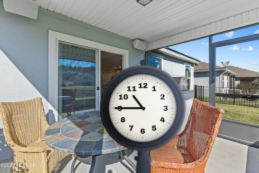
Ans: {"hour": 10, "minute": 45}
